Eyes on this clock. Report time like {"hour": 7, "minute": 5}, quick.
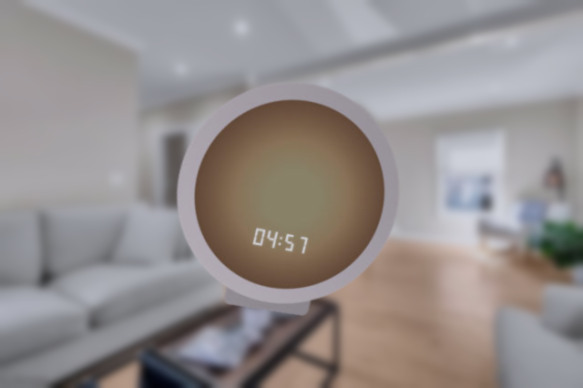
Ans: {"hour": 4, "minute": 57}
